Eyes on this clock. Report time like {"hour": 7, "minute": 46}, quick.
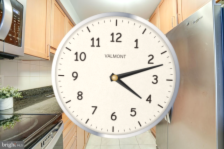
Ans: {"hour": 4, "minute": 12}
